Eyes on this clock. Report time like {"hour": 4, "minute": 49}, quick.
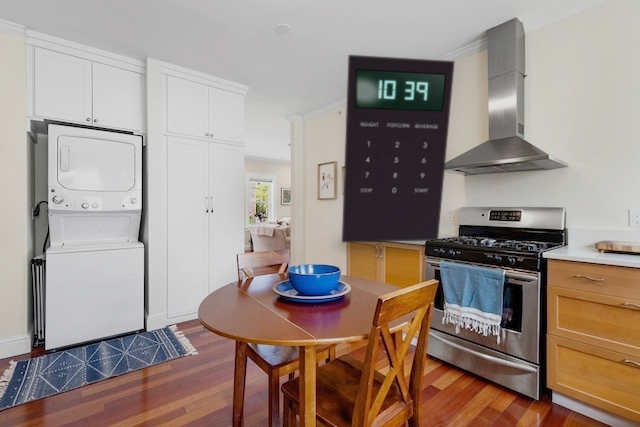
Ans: {"hour": 10, "minute": 39}
